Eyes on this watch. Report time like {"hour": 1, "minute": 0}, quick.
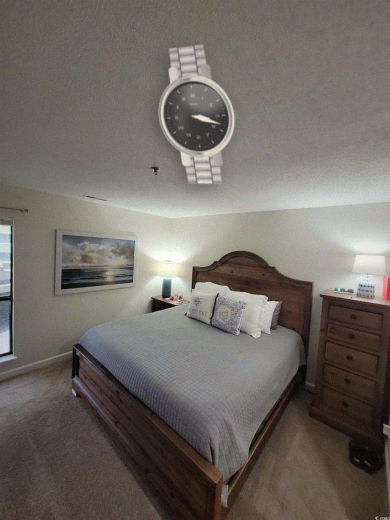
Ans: {"hour": 3, "minute": 18}
